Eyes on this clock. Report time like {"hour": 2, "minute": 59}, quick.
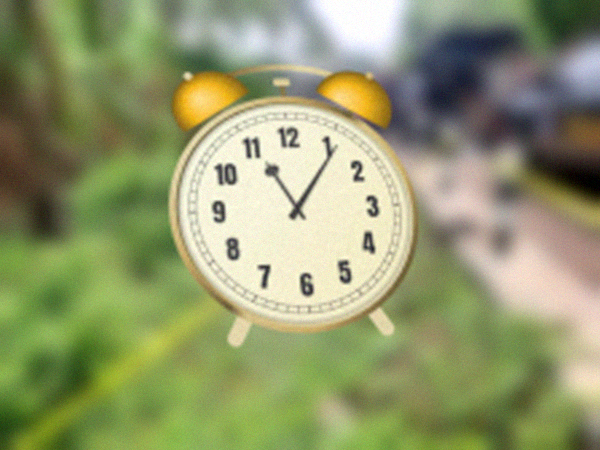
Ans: {"hour": 11, "minute": 6}
